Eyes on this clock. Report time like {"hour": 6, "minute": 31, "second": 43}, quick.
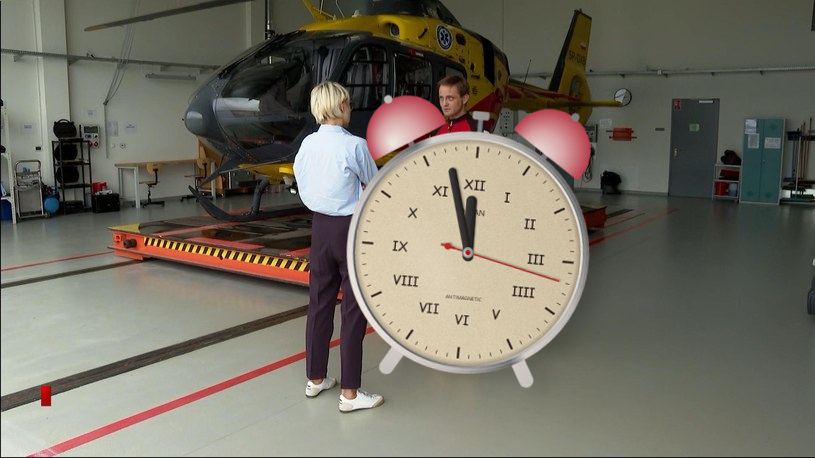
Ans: {"hour": 11, "minute": 57, "second": 17}
